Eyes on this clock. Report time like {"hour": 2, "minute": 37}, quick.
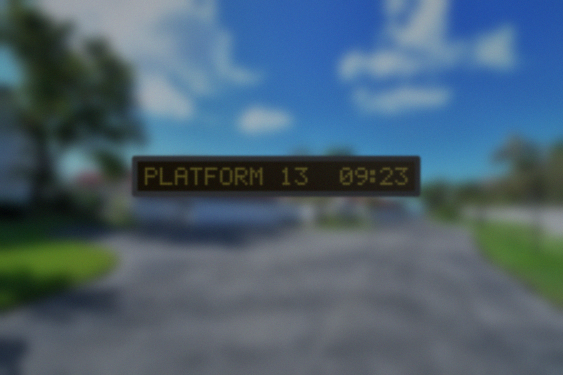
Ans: {"hour": 9, "minute": 23}
